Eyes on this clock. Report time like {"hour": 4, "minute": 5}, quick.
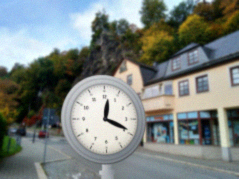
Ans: {"hour": 12, "minute": 19}
